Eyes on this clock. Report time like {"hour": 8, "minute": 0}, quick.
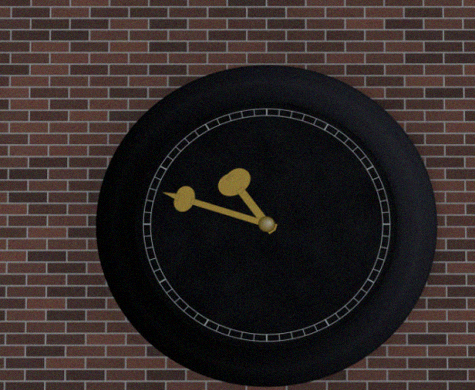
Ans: {"hour": 10, "minute": 48}
